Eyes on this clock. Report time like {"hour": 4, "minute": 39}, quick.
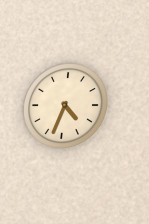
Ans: {"hour": 4, "minute": 33}
